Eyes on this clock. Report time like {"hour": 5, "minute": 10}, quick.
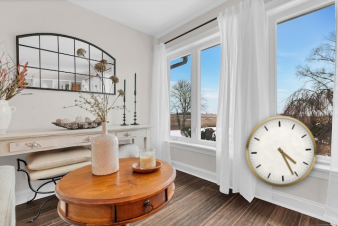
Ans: {"hour": 4, "minute": 26}
